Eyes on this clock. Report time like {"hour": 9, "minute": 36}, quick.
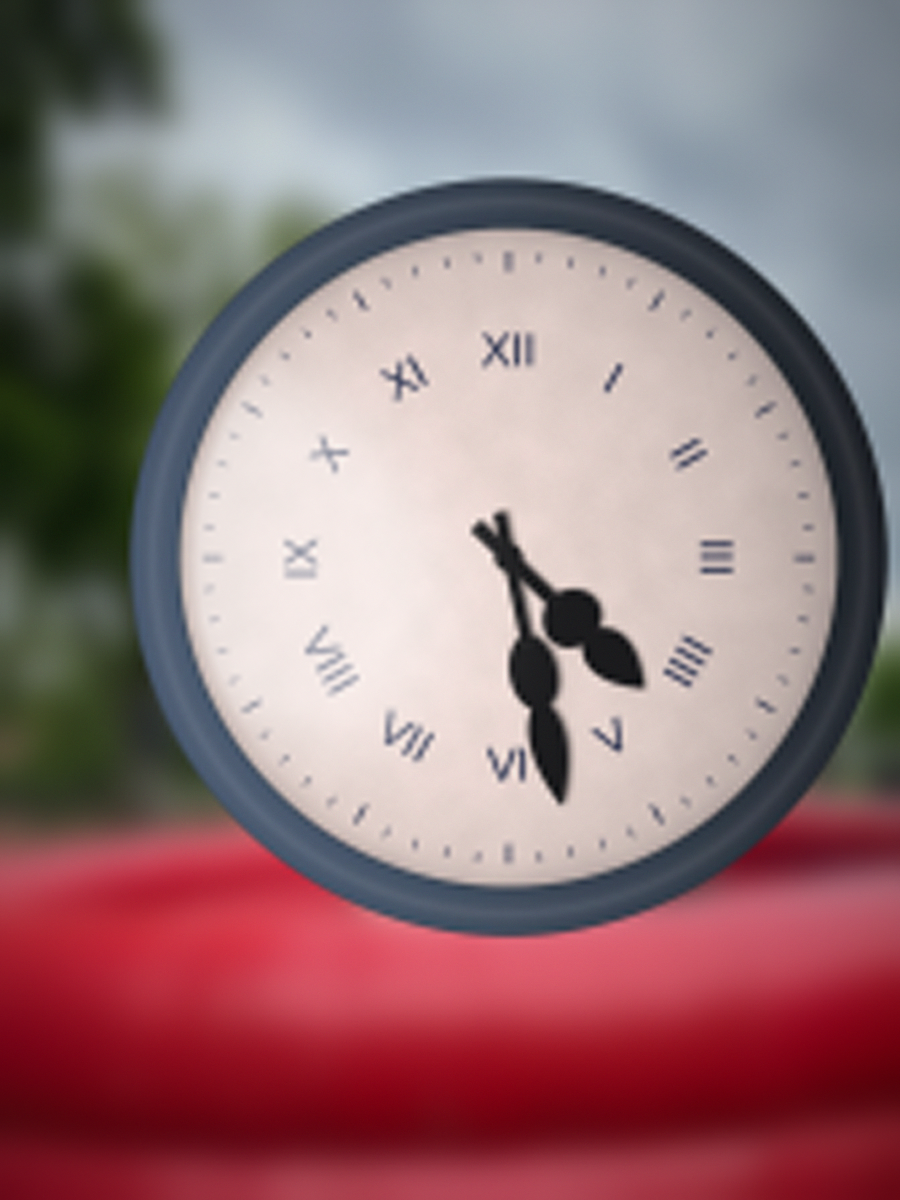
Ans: {"hour": 4, "minute": 28}
